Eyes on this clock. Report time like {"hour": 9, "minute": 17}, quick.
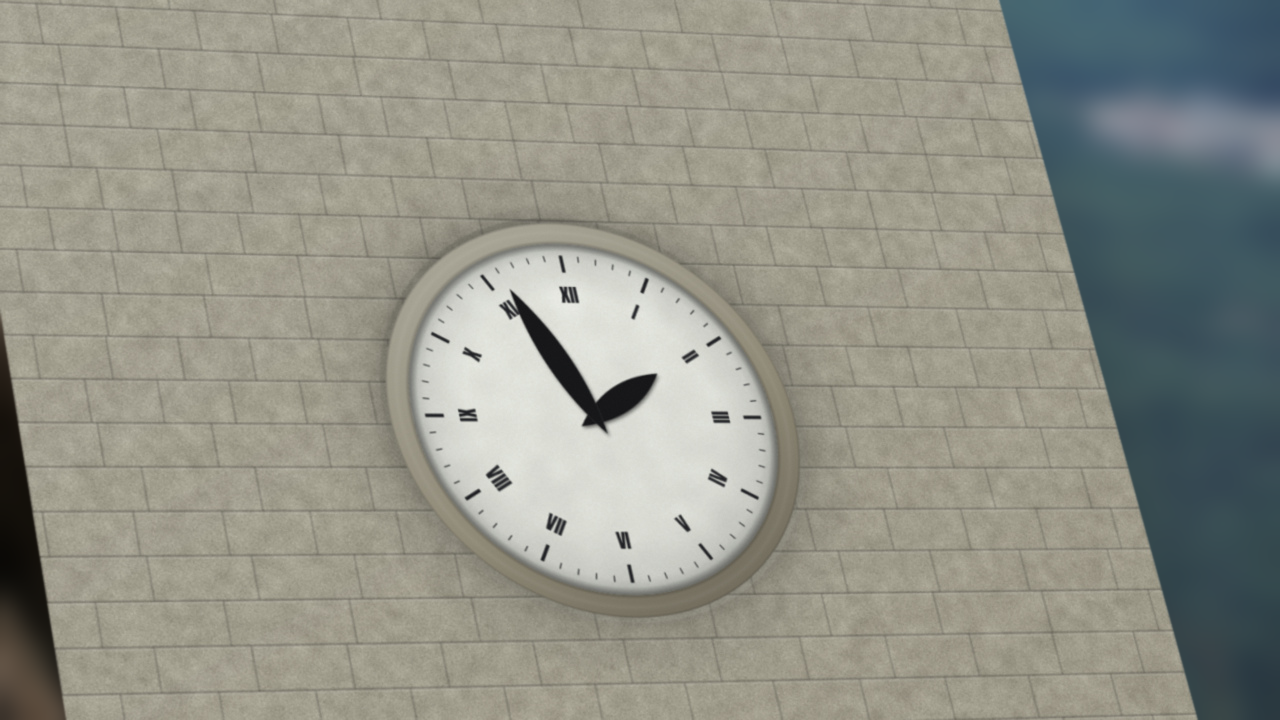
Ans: {"hour": 1, "minute": 56}
